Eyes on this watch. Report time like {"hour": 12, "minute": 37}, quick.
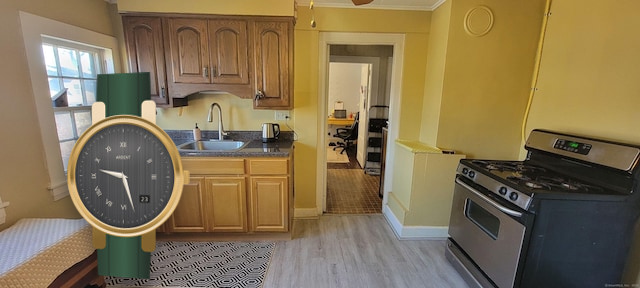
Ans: {"hour": 9, "minute": 27}
